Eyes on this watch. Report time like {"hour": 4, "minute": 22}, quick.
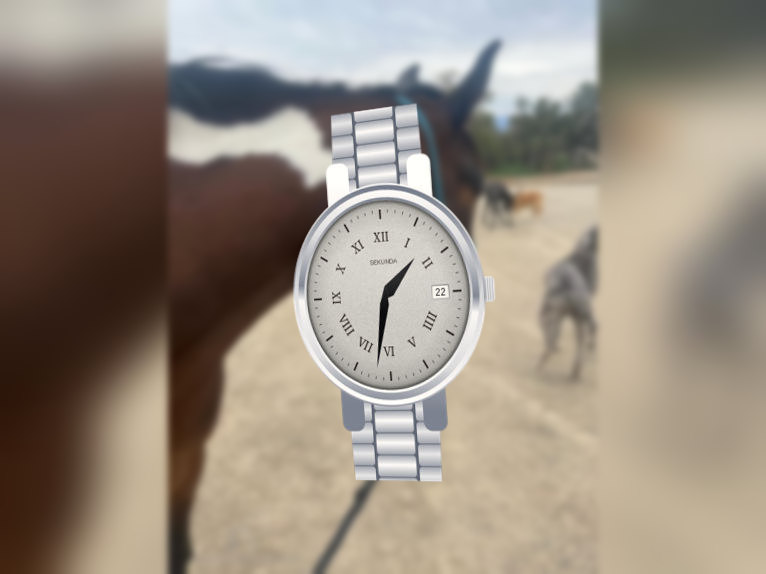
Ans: {"hour": 1, "minute": 32}
